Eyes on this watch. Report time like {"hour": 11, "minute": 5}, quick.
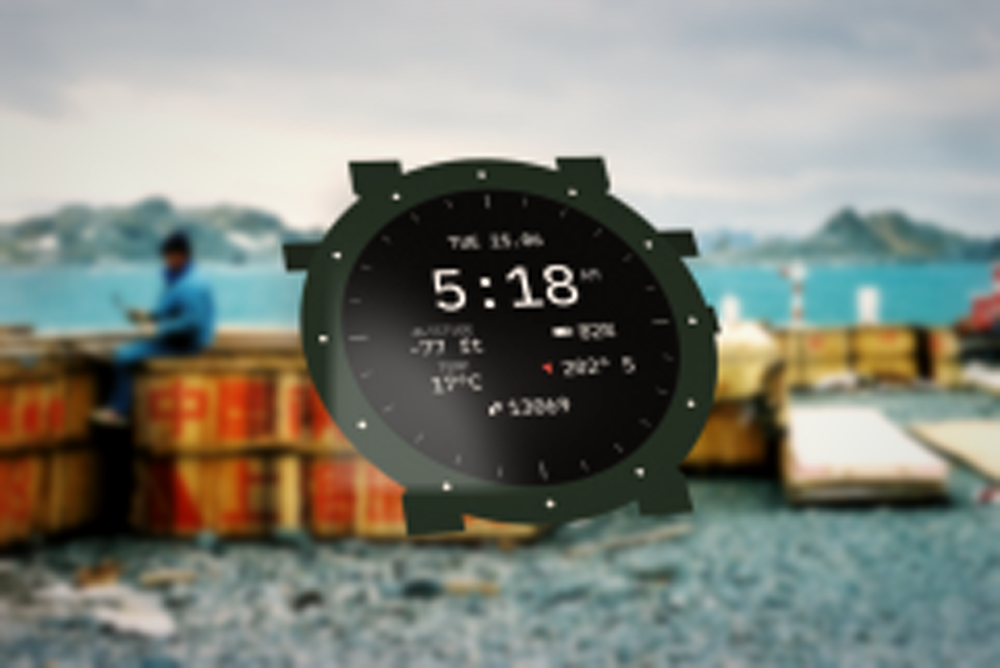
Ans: {"hour": 5, "minute": 18}
